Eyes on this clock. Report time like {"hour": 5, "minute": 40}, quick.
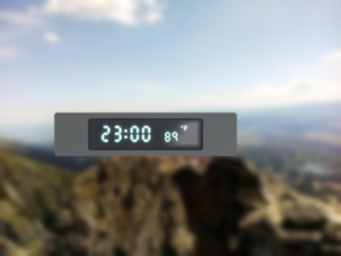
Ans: {"hour": 23, "minute": 0}
